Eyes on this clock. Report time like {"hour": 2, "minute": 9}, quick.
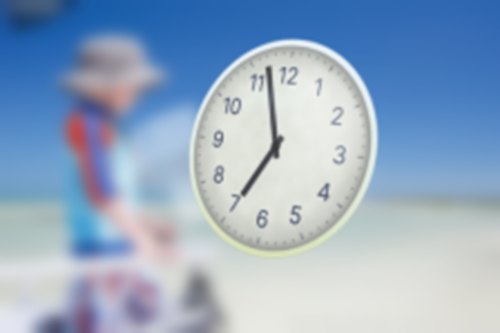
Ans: {"hour": 6, "minute": 57}
